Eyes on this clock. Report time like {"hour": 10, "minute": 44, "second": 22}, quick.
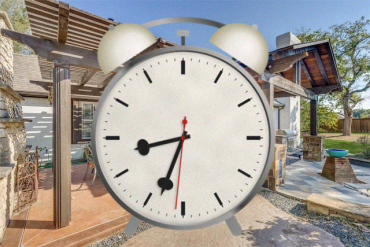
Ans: {"hour": 8, "minute": 33, "second": 31}
